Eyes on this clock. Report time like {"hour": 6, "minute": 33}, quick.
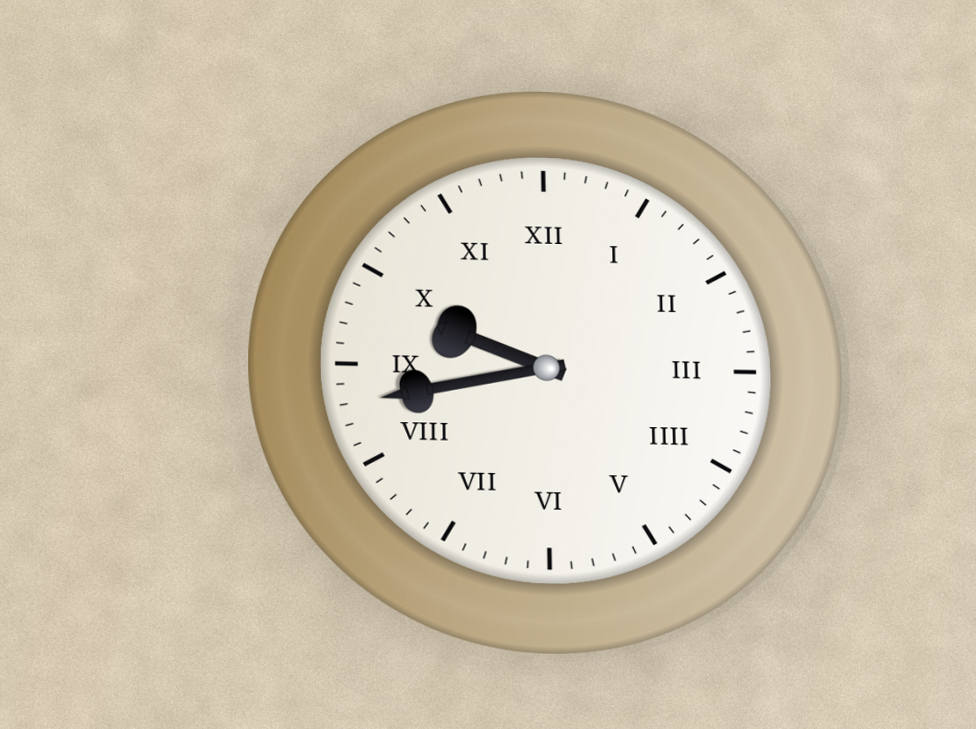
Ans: {"hour": 9, "minute": 43}
